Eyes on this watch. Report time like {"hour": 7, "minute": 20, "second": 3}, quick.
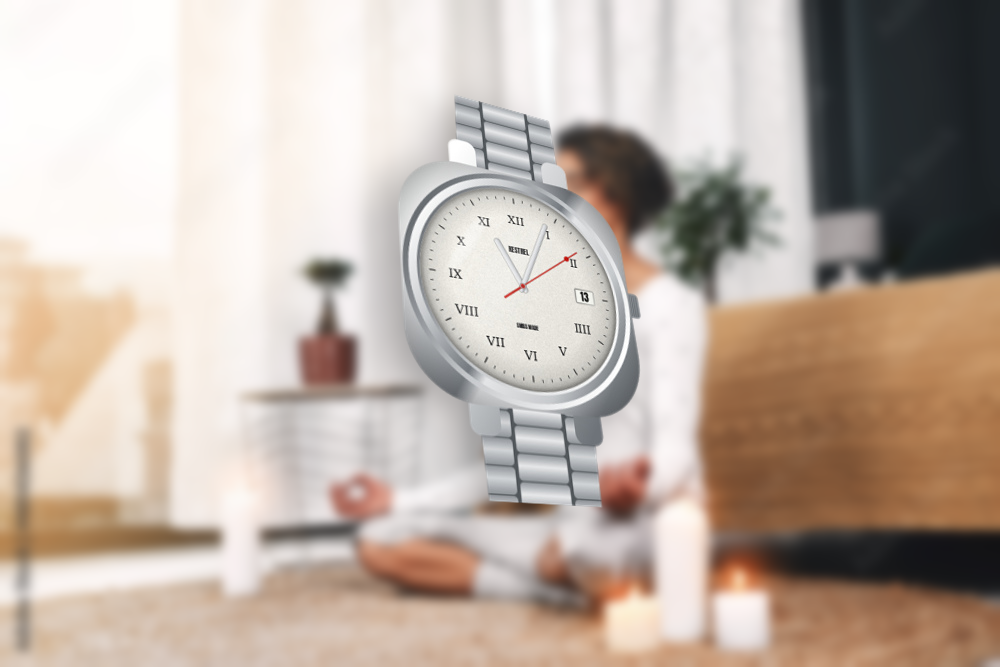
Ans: {"hour": 11, "minute": 4, "second": 9}
